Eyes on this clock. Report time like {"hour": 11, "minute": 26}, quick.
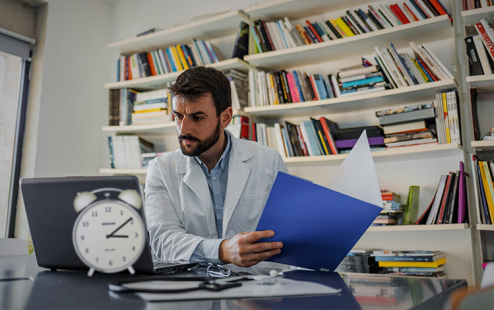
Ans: {"hour": 3, "minute": 9}
